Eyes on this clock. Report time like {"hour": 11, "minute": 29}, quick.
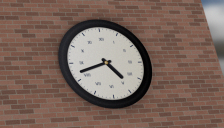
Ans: {"hour": 4, "minute": 42}
